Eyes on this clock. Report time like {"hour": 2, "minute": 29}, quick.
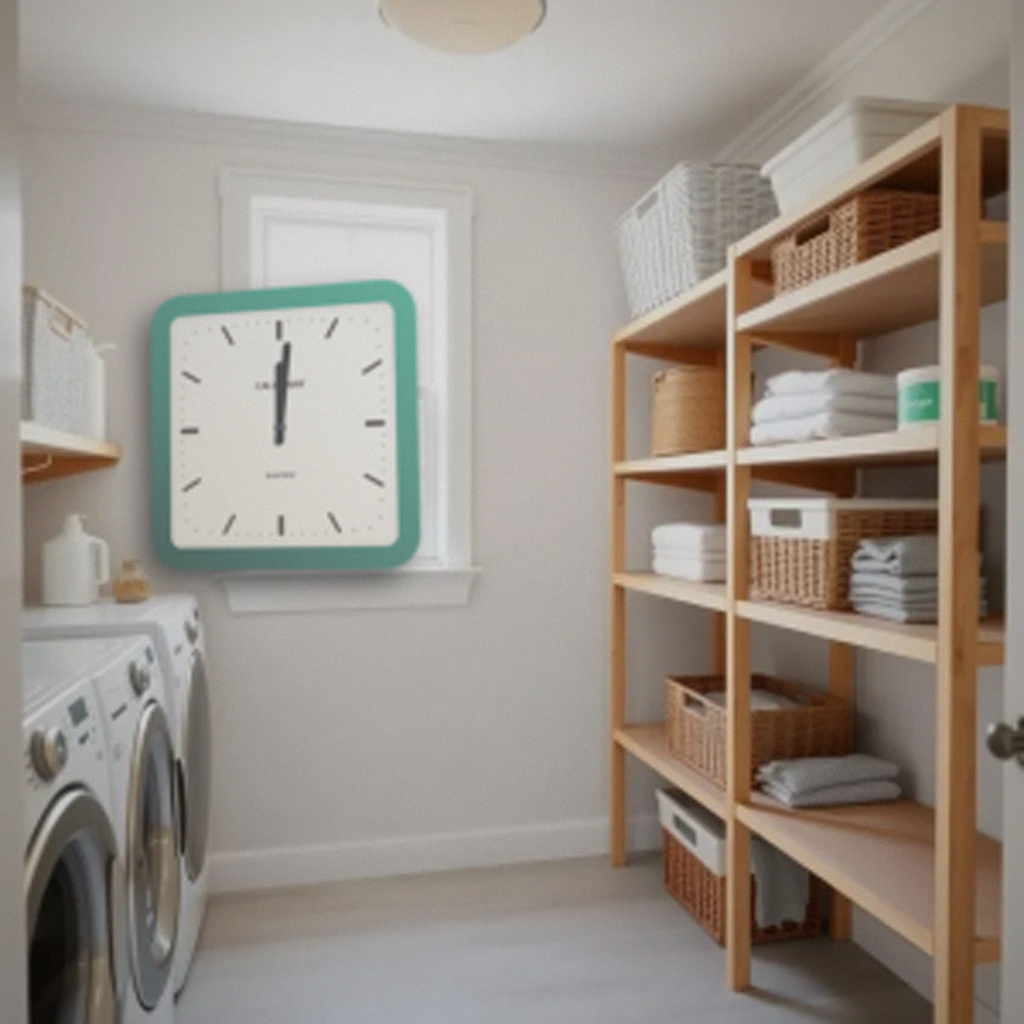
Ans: {"hour": 12, "minute": 1}
